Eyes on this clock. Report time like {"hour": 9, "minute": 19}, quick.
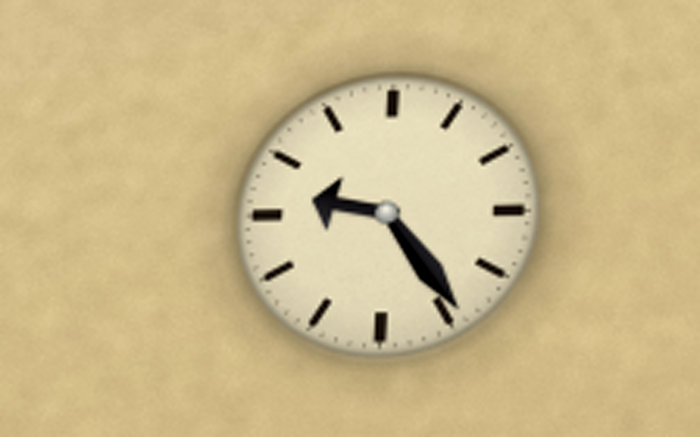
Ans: {"hour": 9, "minute": 24}
